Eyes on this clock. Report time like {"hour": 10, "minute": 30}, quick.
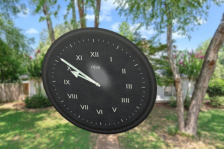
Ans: {"hour": 9, "minute": 51}
